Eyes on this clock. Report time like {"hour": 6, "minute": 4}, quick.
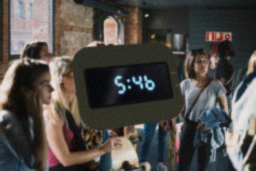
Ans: {"hour": 5, "minute": 46}
